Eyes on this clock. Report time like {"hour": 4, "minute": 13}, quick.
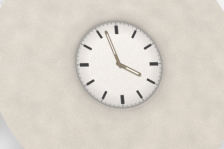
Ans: {"hour": 3, "minute": 57}
